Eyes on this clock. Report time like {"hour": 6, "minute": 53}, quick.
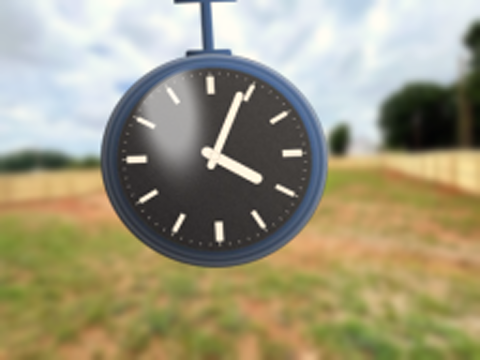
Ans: {"hour": 4, "minute": 4}
